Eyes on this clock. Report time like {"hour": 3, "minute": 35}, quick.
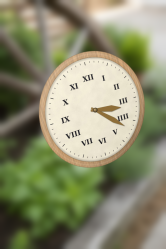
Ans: {"hour": 3, "minute": 22}
